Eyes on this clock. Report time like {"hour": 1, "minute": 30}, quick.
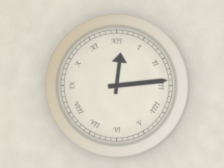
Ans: {"hour": 12, "minute": 14}
